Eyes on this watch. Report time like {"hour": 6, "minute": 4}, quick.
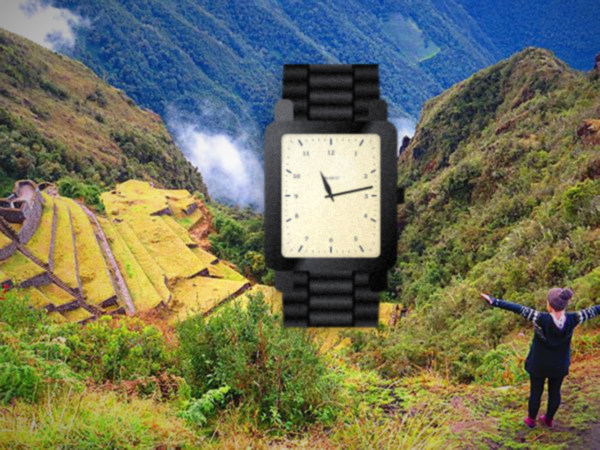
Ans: {"hour": 11, "minute": 13}
